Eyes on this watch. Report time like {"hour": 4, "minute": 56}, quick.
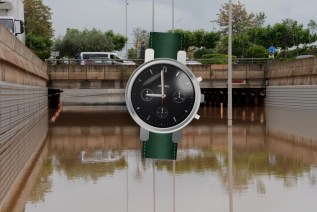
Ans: {"hour": 8, "minute": 59}
